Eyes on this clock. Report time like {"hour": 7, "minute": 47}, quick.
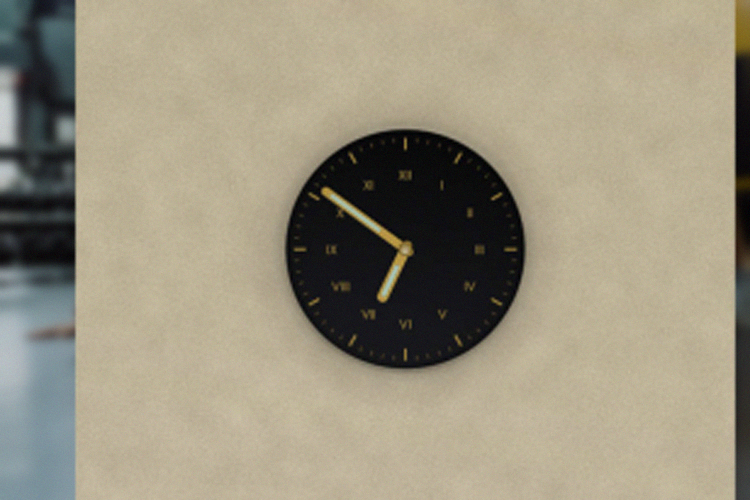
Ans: {"hour": 6, "minute": 51}
